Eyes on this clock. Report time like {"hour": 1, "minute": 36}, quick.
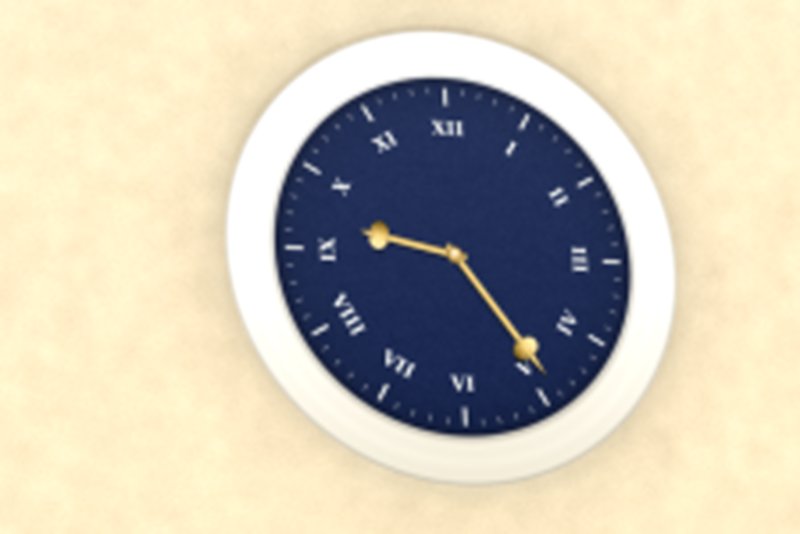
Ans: {"hour": 9, "minute": 24}
